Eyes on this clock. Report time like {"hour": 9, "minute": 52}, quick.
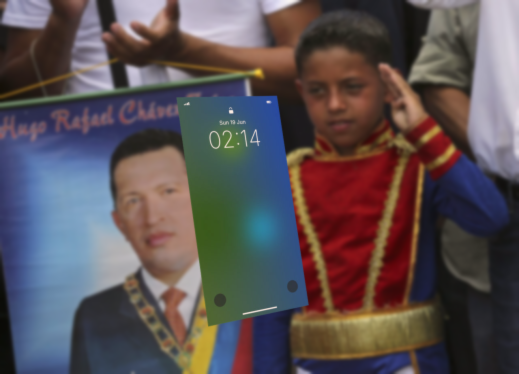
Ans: {"hour": 2, "minute": 14}
